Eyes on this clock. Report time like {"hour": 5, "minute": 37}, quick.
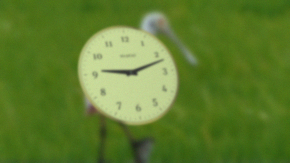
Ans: {"hour": 9, "minute": 12}
